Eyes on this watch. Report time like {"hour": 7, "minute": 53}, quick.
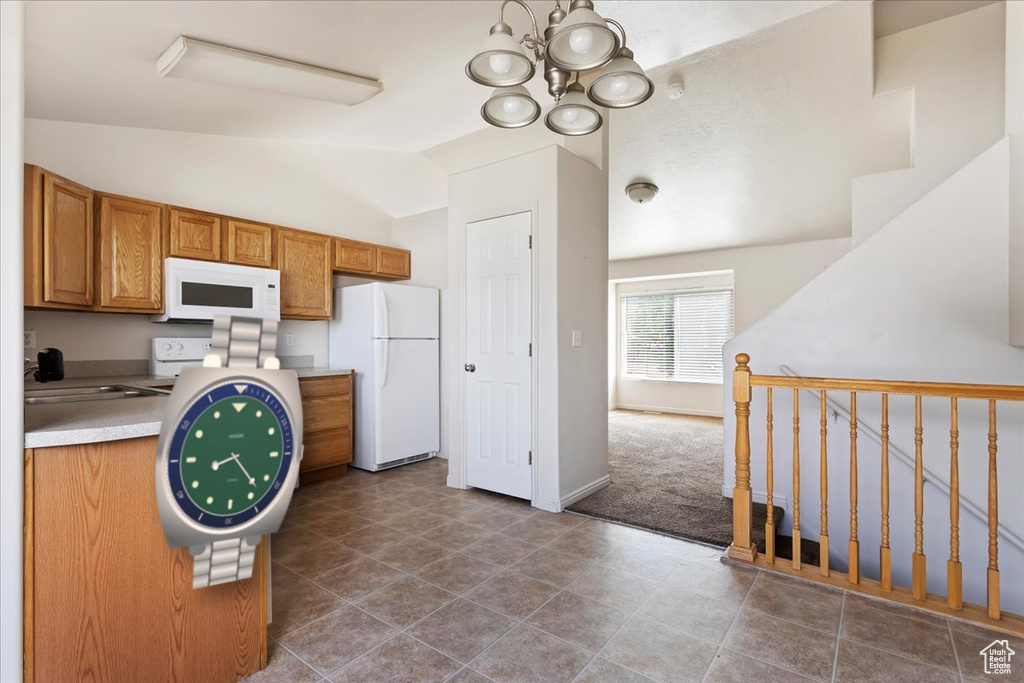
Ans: {"hour": 8, "minute": 23}
